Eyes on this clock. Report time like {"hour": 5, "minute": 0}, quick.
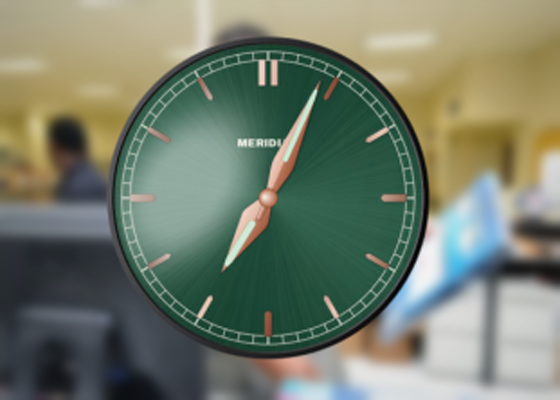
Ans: {"hour": 7, "minute": 4}
